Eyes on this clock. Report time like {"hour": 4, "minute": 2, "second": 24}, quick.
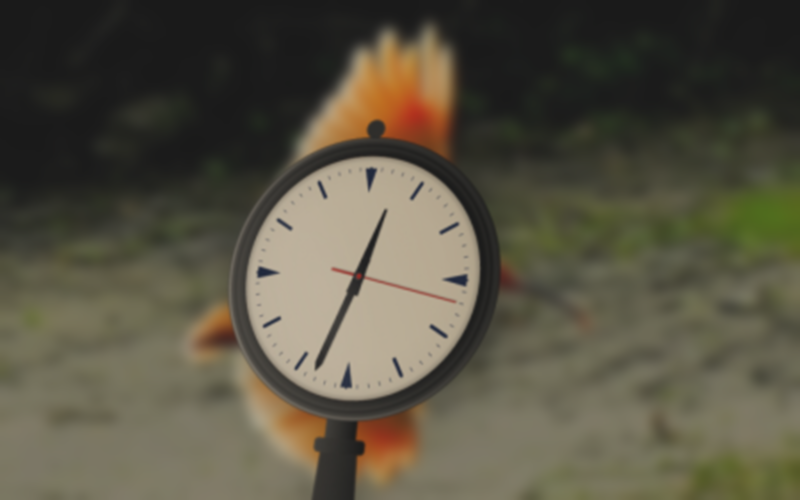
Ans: {"hour": 12, "minute": 33, "second": 17}
